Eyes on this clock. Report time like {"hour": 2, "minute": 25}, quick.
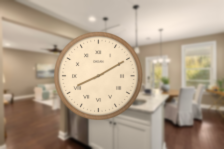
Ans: {"hour": 8, "minute": 10}
